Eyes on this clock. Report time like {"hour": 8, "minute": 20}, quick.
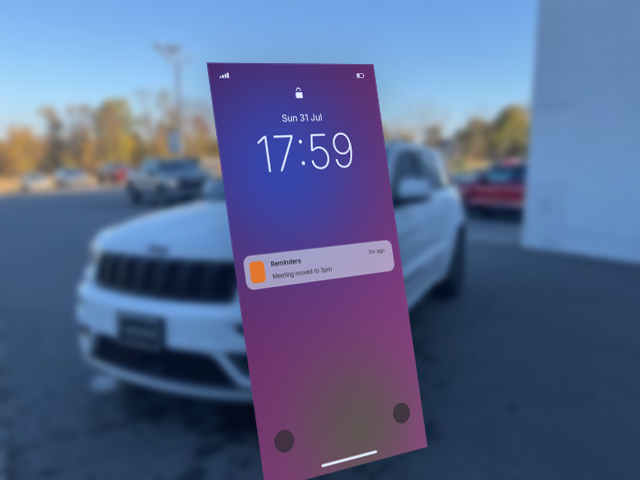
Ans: {"hour": 17, "minute": 59}
